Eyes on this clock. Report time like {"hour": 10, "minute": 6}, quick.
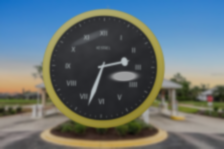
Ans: {"hour": 2, "minute": 33}
